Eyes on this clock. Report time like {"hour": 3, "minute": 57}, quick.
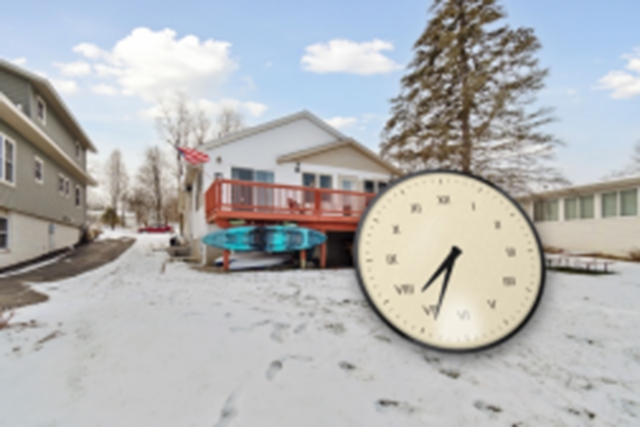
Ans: {"hour": 7, "minute": 34}
